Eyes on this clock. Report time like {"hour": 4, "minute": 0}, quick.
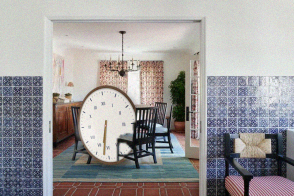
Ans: {"hour": 6, "minute": 32}
